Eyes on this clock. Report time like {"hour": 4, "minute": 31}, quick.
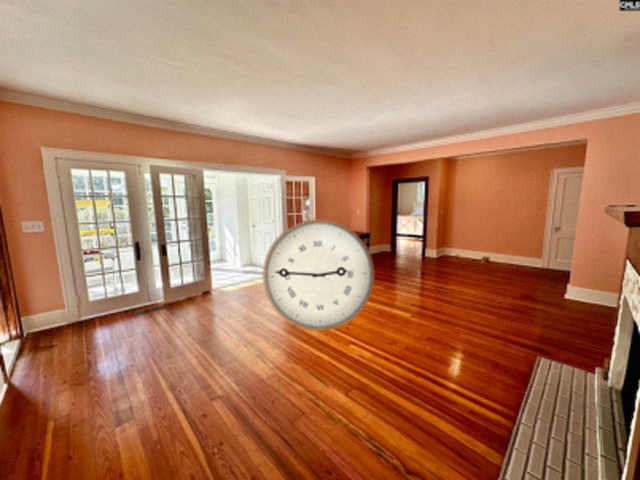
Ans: {"hour": 2, "minute": 46}
